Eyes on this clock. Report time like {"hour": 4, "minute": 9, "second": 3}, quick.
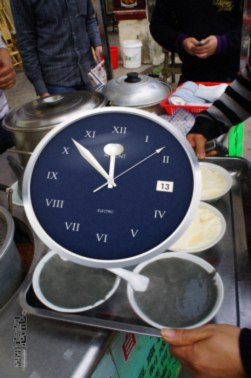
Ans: {"hour": 11, "minute": 52, "second": 8}
